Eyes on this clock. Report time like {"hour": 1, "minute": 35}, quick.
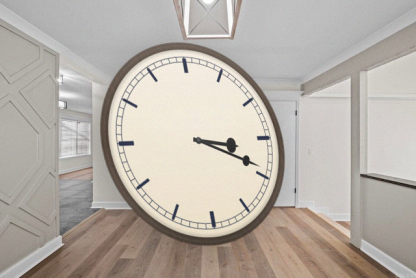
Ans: {"hour": 3, "minute": 19}
